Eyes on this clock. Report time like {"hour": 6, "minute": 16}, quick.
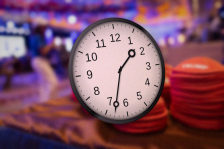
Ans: {"hour": 1, "minute": 33}
